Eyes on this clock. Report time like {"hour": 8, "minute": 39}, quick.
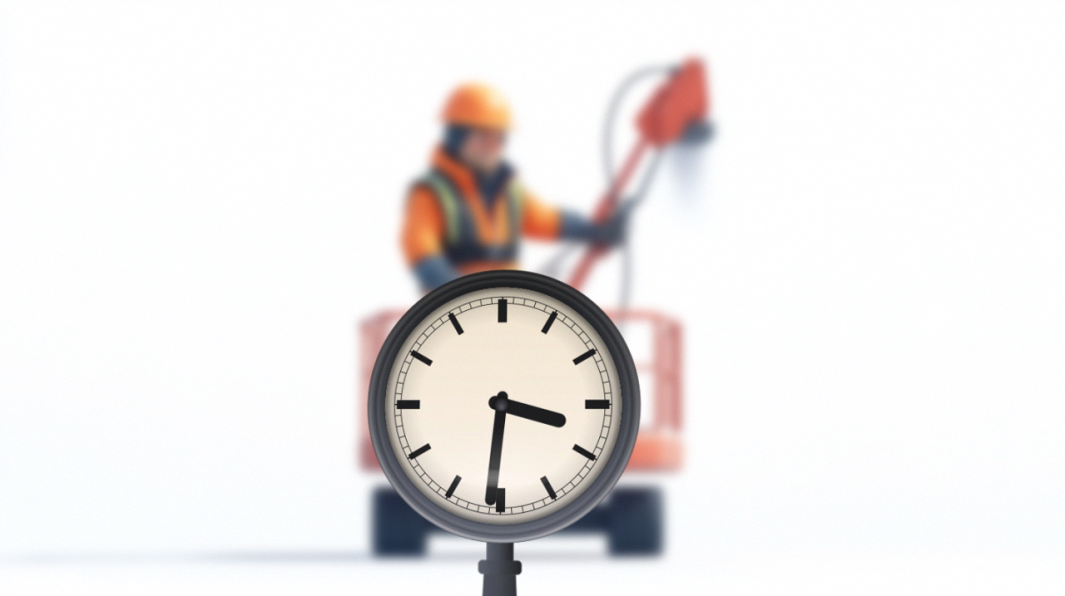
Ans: {"hour": 3, "minute": 31}
